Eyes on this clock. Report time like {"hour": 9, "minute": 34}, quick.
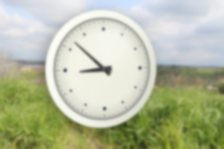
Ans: {"hour": 8, "minute": 52}
